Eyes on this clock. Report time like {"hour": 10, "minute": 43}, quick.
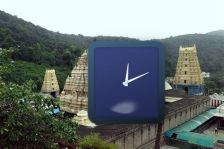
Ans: {"hour": 12, "minute": 11}
